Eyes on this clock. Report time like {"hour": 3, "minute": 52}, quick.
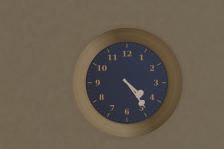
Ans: {"hour": 4, "minute": 24}
